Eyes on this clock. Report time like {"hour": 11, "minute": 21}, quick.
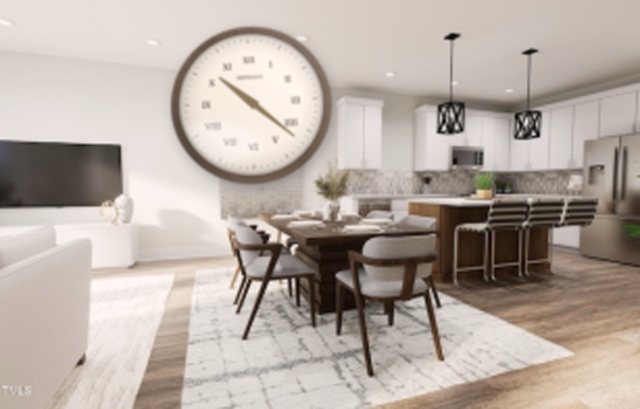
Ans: {"hour": 10, "minute": 22}
